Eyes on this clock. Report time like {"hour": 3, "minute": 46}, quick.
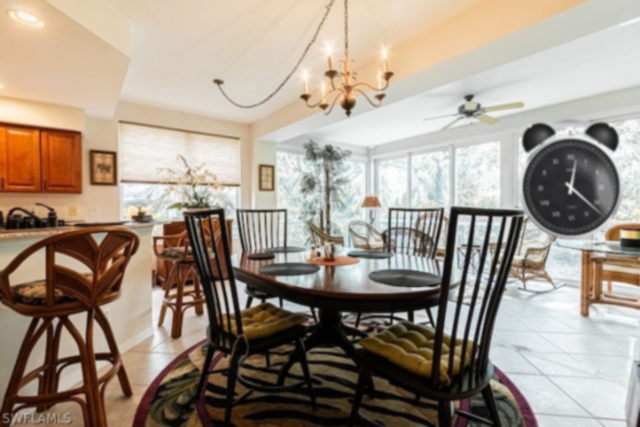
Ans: {"hour": 12, "minute": 22}
